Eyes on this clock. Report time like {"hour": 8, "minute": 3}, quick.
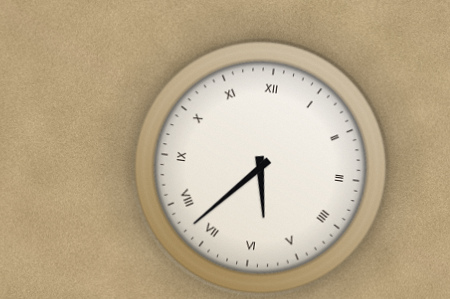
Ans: {"hour": 5, "minute": 37}
